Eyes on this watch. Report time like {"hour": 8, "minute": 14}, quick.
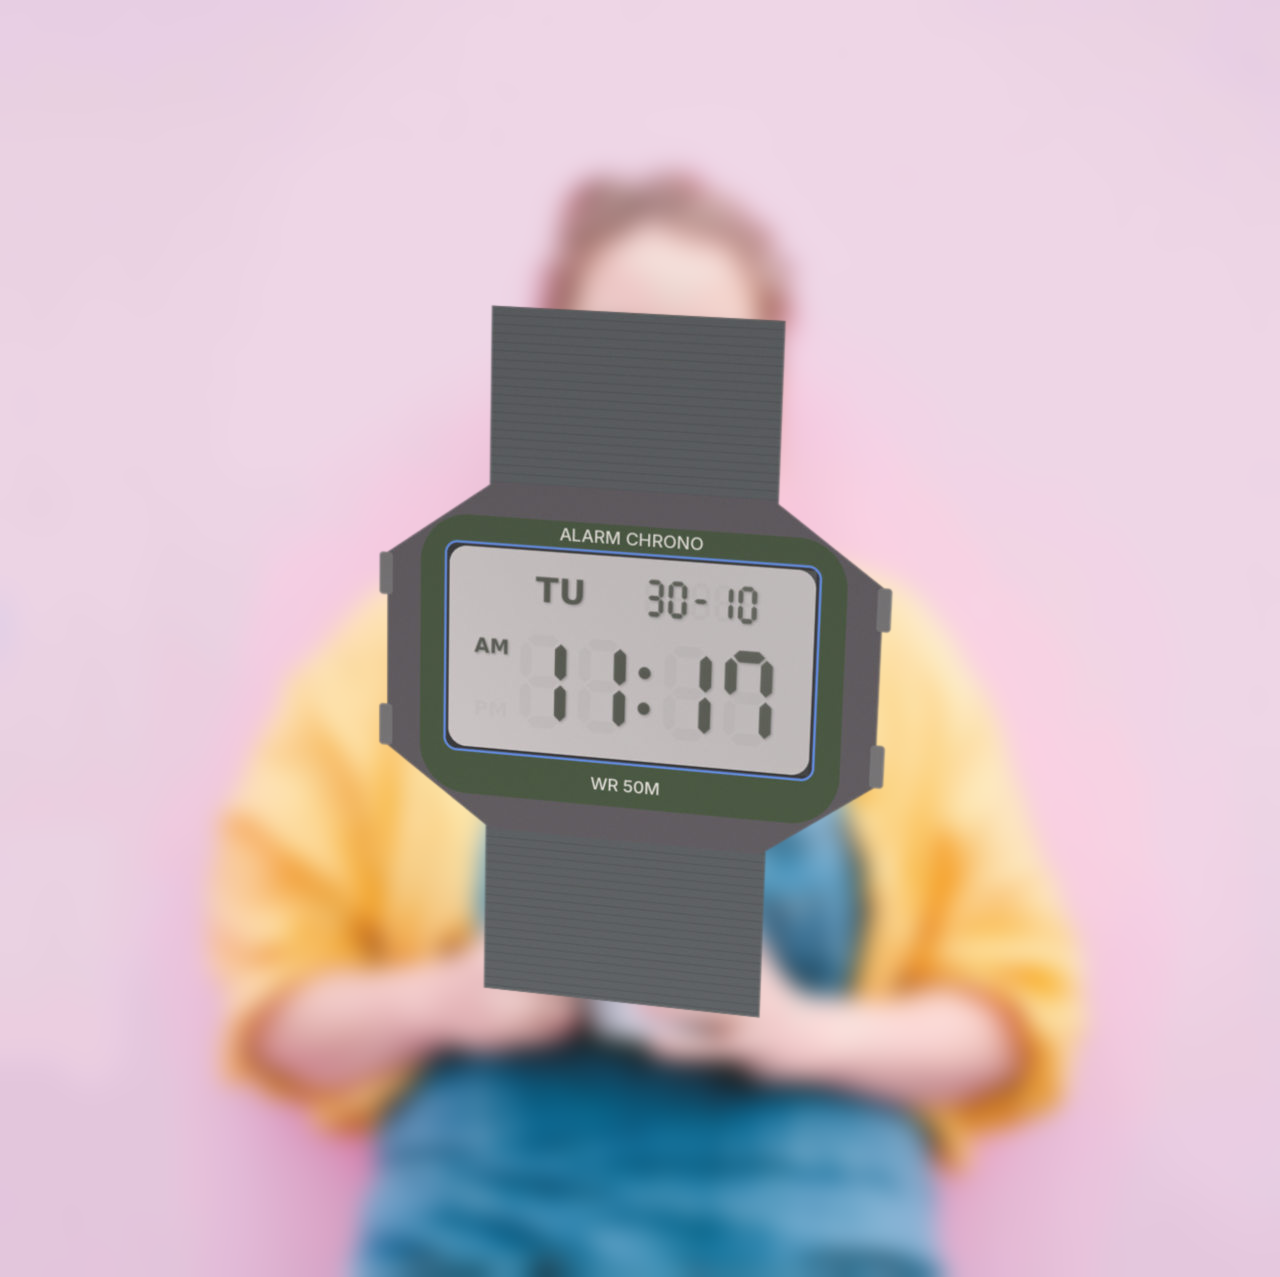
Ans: {"hour": 11, "minute": 17}
